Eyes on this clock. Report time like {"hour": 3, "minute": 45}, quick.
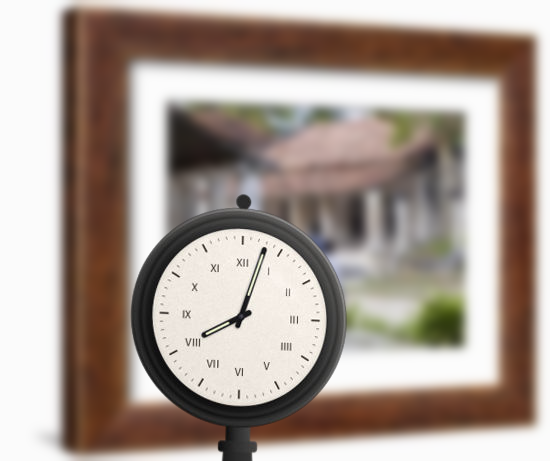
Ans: {"hour": 8, "minute": 3}
